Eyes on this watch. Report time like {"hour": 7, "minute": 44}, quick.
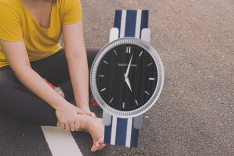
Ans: {"hour": 5, "minute": 2}
